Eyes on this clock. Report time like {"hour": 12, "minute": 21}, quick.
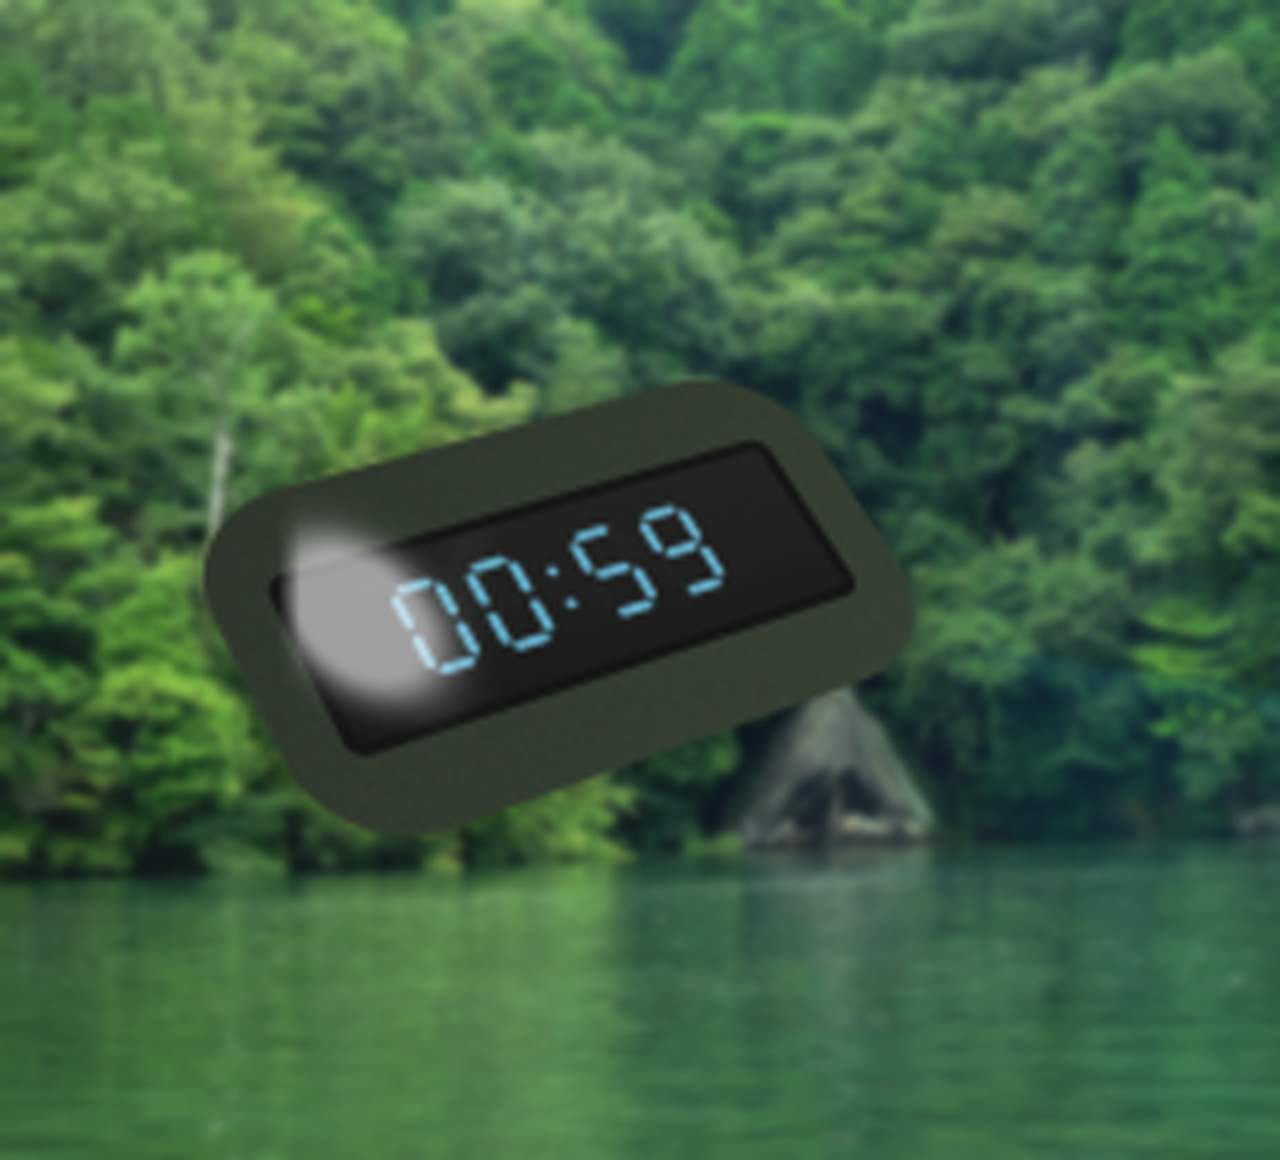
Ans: {"hour": 0, "minute": 59}
